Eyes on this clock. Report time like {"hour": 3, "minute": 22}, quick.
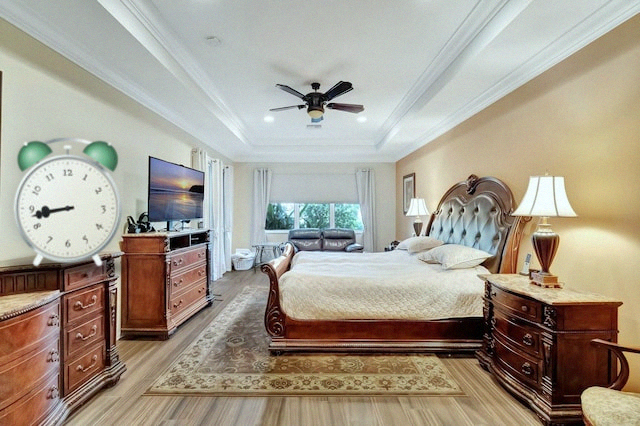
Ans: {"hour": 8, "minute": 43}
